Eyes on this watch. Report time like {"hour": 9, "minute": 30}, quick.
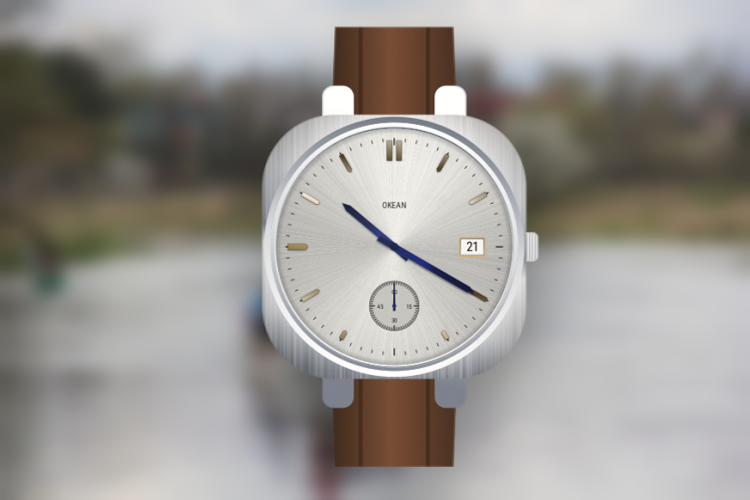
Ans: {"hour": 10, "minute": 20}
